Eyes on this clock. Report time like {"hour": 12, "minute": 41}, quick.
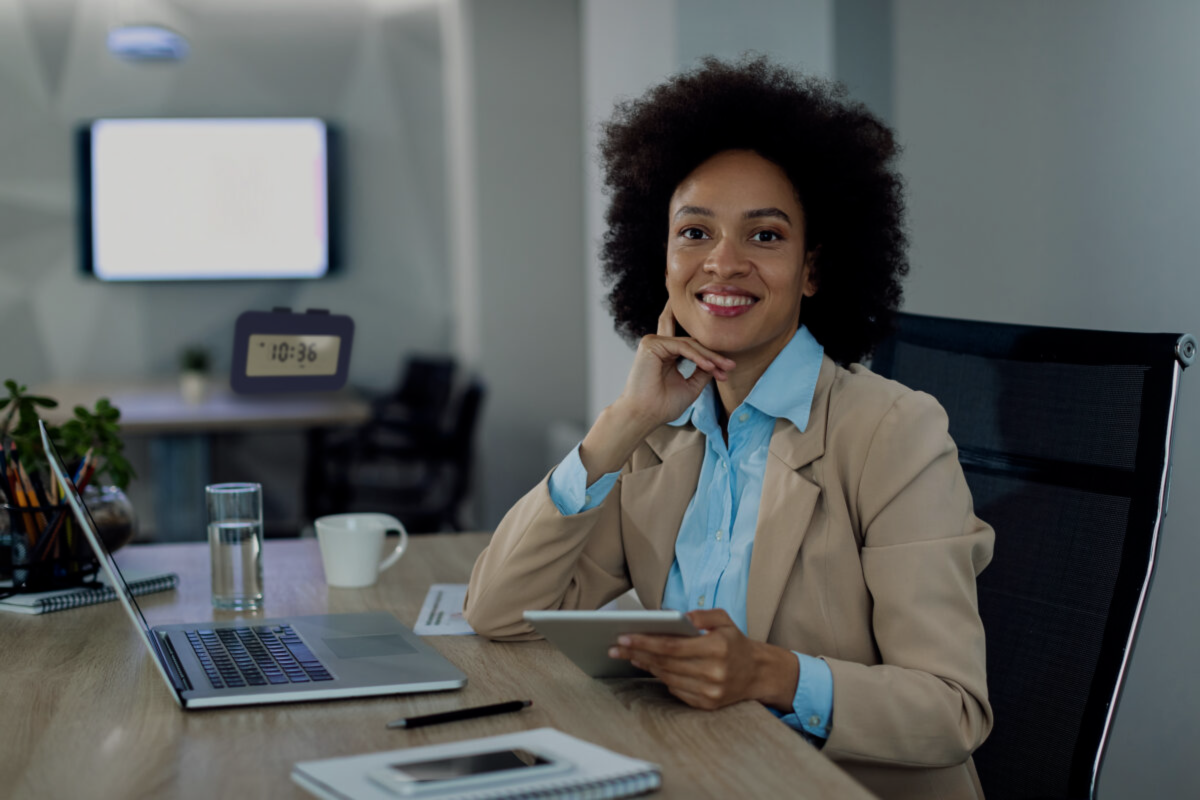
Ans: {"hour": 10, "minute": 36}
